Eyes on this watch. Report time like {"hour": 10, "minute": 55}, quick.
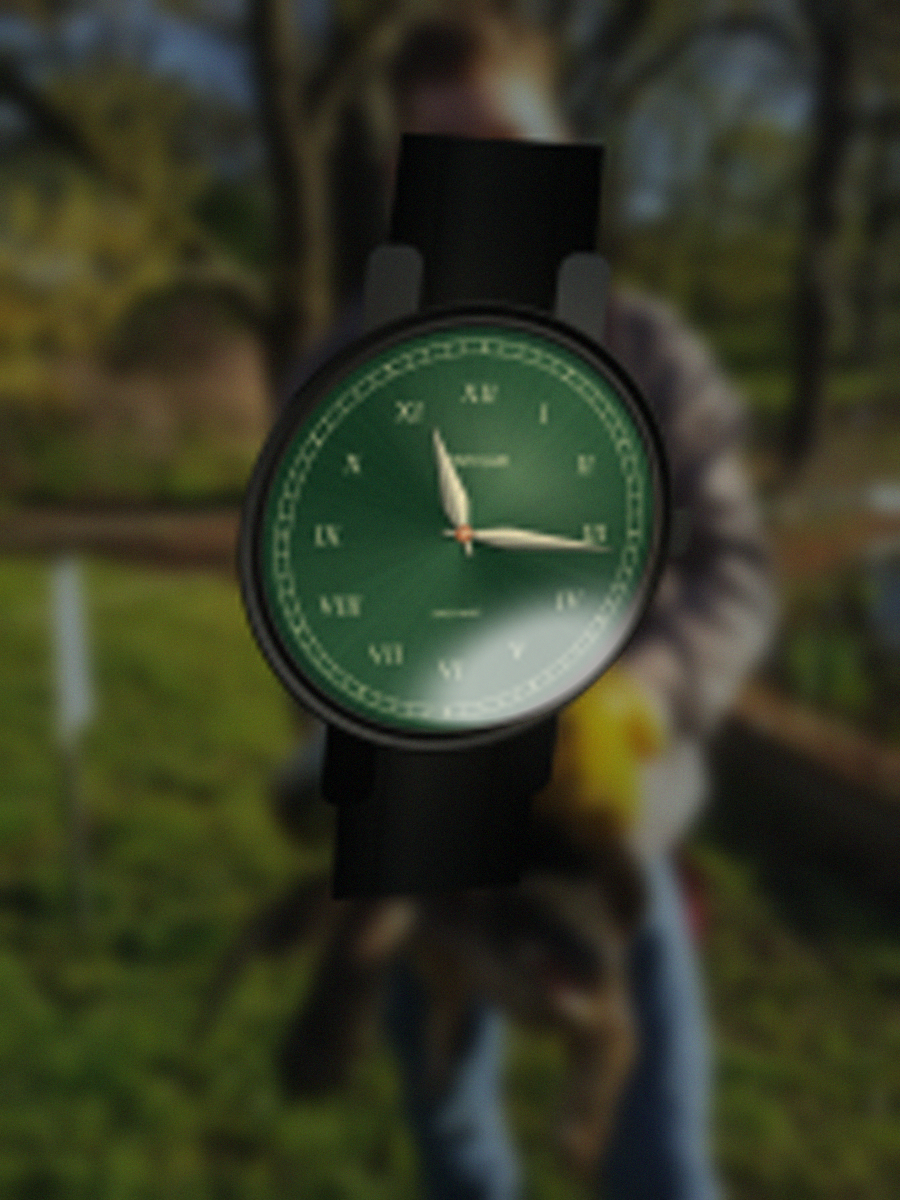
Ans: {"hour": 11, "minute": 16}
